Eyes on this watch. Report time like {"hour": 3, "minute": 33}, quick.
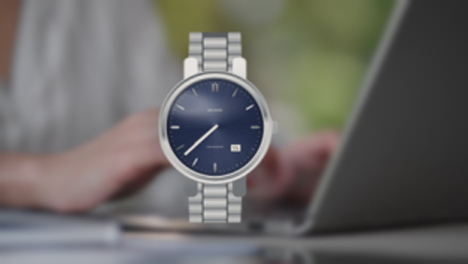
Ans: {"hour": 7, "minute": 38}
